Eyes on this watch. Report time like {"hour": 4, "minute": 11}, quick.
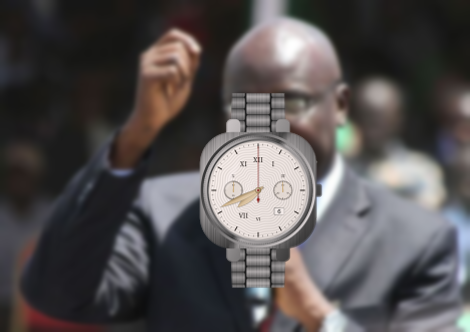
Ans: {"hour": 7, "minute": 41}
